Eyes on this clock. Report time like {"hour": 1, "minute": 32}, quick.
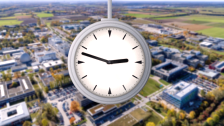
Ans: {"hour": 2, "minute": 48}
